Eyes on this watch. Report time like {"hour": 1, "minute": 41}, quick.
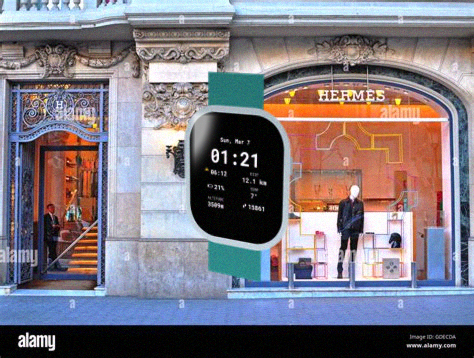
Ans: {"hour": 1, "minute": 21}
